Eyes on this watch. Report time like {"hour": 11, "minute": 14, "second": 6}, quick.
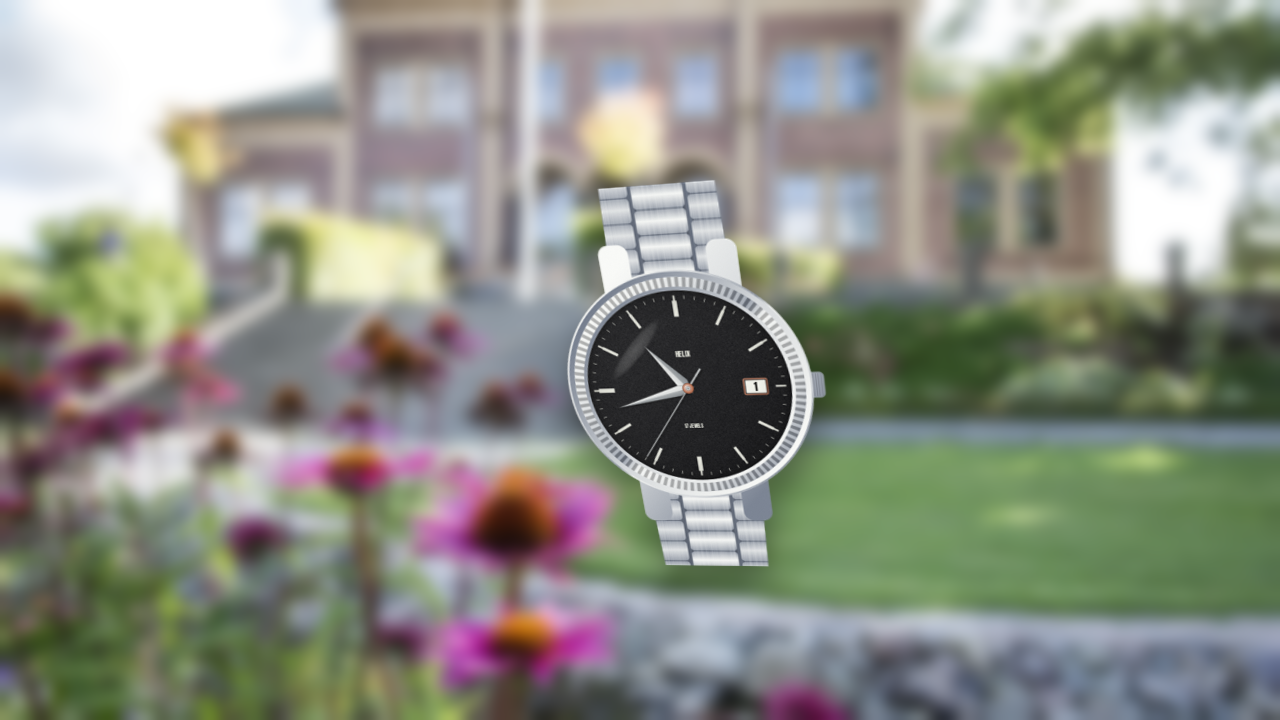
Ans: {"hour": 10, "minute": 42, "second": 36}
